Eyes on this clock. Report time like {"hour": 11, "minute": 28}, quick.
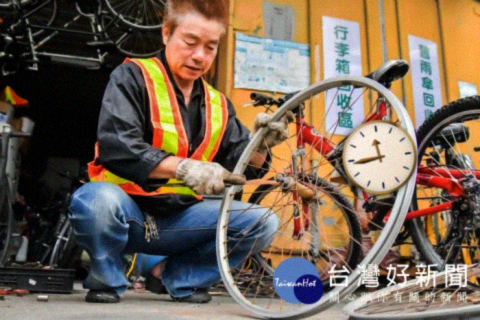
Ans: {"hour": 11, "minute": 44}
